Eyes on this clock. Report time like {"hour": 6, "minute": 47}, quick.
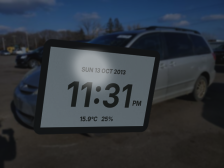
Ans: {"hour": 11, "minute": 31}
